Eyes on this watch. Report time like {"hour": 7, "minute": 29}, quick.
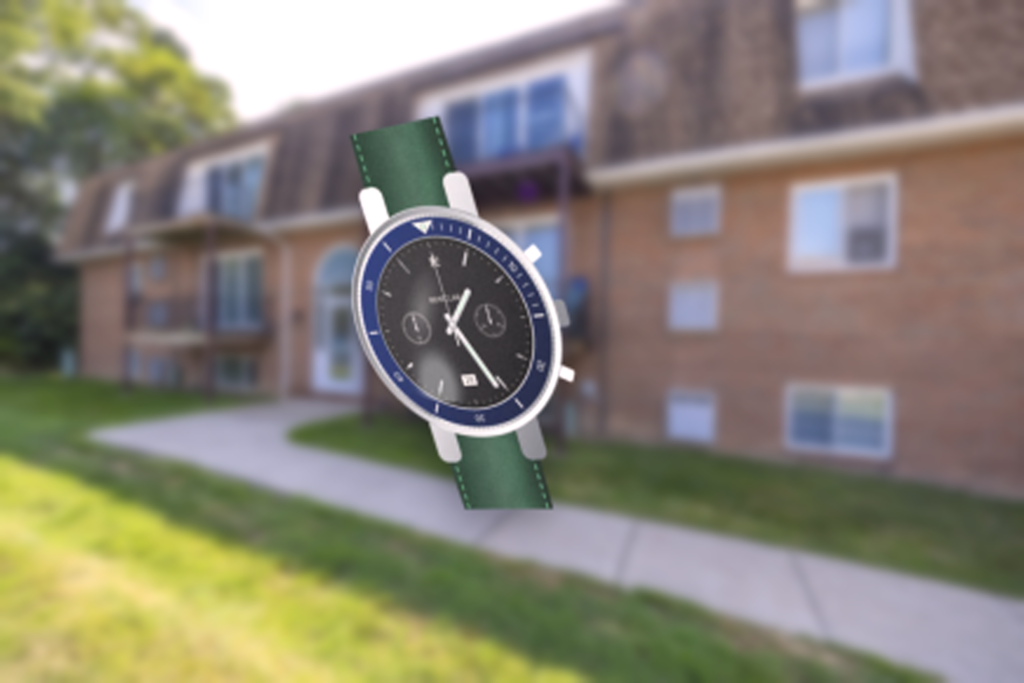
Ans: {"hour": 1, "minute": 26}
